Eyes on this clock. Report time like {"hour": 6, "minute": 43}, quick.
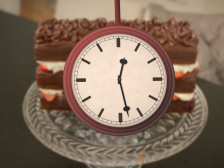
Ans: {"hour": 12, "minute": 28}
